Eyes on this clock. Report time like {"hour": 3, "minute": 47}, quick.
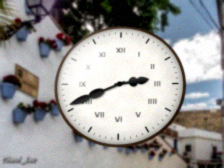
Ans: {"hour": 2, "minute": 41}
